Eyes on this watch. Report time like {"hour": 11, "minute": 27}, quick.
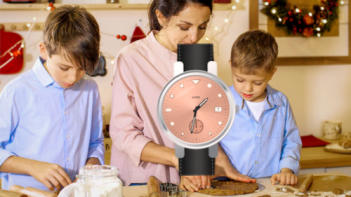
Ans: {"hour": 1, "minute": 32}
